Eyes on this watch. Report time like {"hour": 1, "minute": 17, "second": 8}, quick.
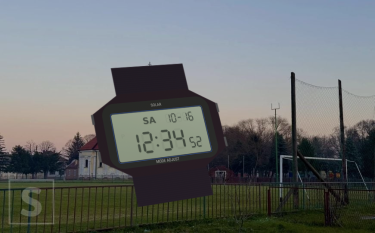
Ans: {"hour": 12, "minute": 34, "second": 52}
